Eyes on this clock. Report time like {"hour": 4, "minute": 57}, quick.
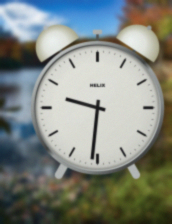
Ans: {"hour": 9, "minute": 31}
